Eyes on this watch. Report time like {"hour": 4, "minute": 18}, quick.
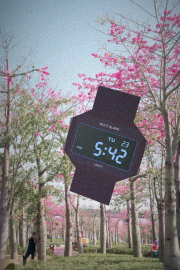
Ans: {"hour": 5, "minute": 42}
